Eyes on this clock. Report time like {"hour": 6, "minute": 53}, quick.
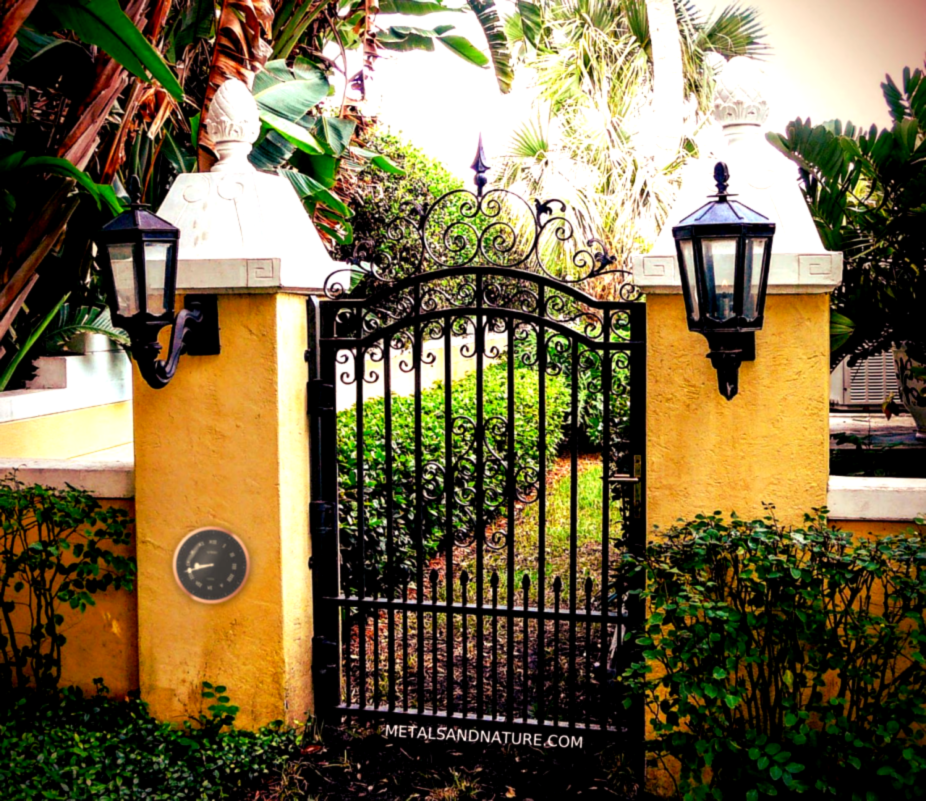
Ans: {"hour": 8, "minute": 42}
